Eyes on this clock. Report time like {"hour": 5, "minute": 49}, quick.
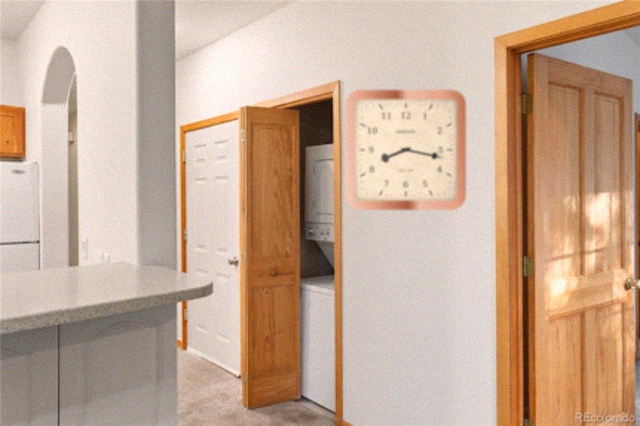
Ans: {"hour": 8, "minute": 17}
